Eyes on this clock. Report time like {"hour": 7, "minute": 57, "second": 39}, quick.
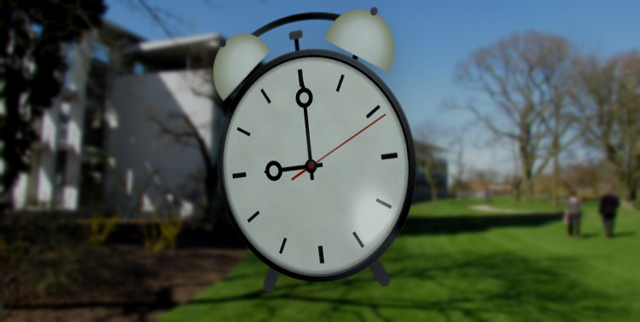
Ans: {"hour": 9, "minute": 0, "second": 11}
